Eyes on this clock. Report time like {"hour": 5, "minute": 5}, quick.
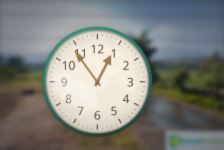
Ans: {"hour": 12, "minute": 54}
